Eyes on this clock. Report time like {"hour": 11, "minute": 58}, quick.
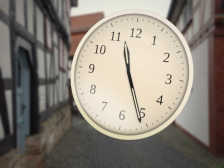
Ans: {"hour": 11, "minute": 26}
